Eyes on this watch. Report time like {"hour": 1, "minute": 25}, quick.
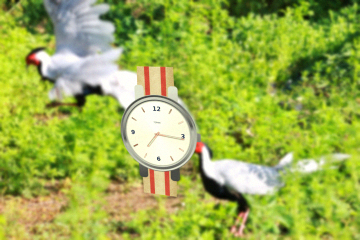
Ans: {"hour": 7, "minute": 16}
